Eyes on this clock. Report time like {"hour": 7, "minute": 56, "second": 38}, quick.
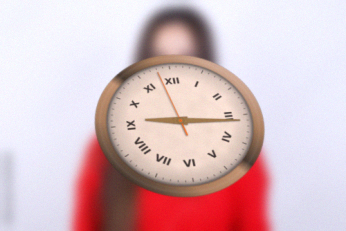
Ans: {"hour": 9, "minute": 15, "second": 58}
